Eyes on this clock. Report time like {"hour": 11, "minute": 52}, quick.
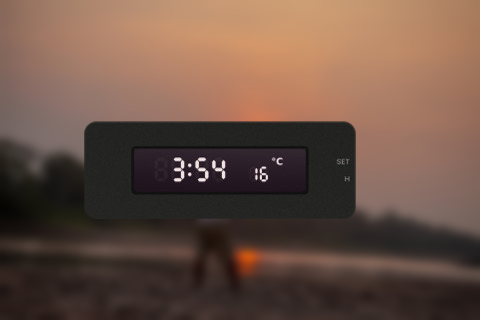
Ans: {"hour": 3, "minute": 54}
